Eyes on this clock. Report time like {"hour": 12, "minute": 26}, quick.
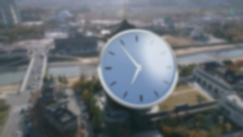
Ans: {"hour": 6, "minute": 54}
